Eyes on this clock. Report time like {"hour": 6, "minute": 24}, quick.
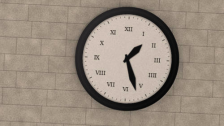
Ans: {"hour": 1, "minute": 27}
